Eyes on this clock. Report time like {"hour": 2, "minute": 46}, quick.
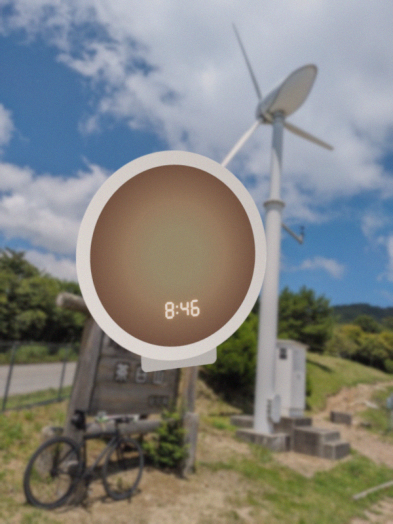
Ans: {"hour": 8, "minute": 46}
